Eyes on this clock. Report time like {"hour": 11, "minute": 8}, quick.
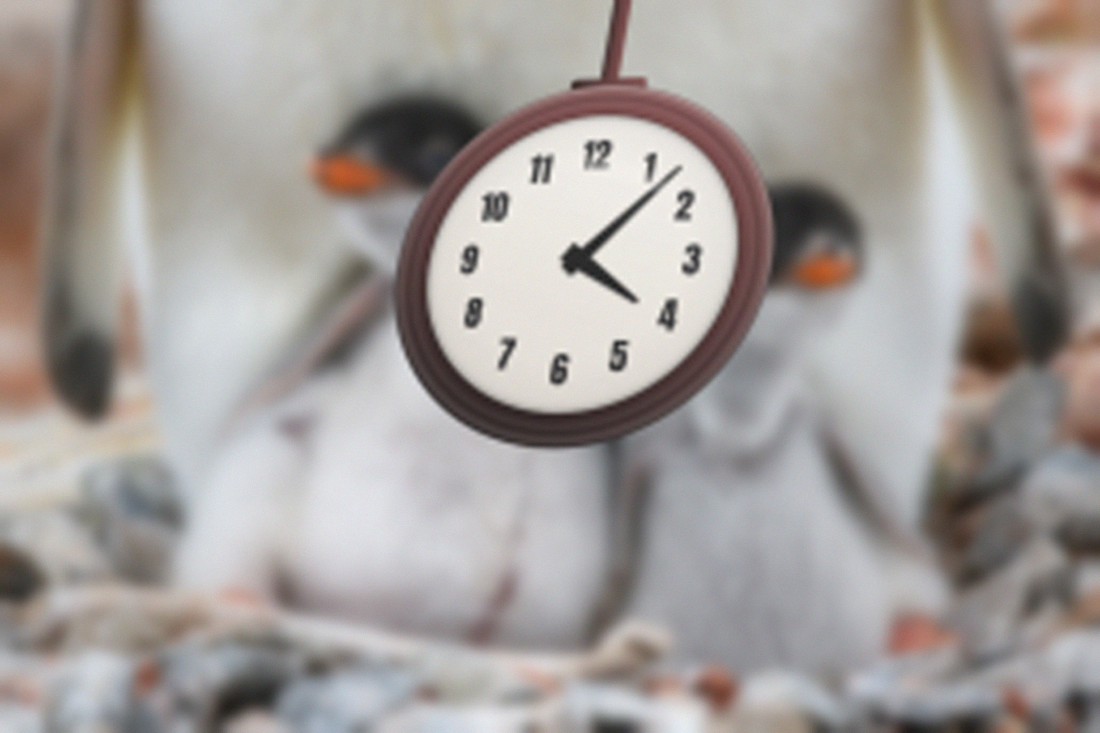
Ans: {"hour": 4, "minute": 7}
